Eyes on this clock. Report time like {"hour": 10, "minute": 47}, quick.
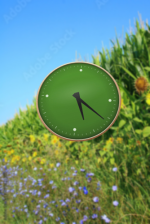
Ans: {"hour": 5, "minute": 21}
